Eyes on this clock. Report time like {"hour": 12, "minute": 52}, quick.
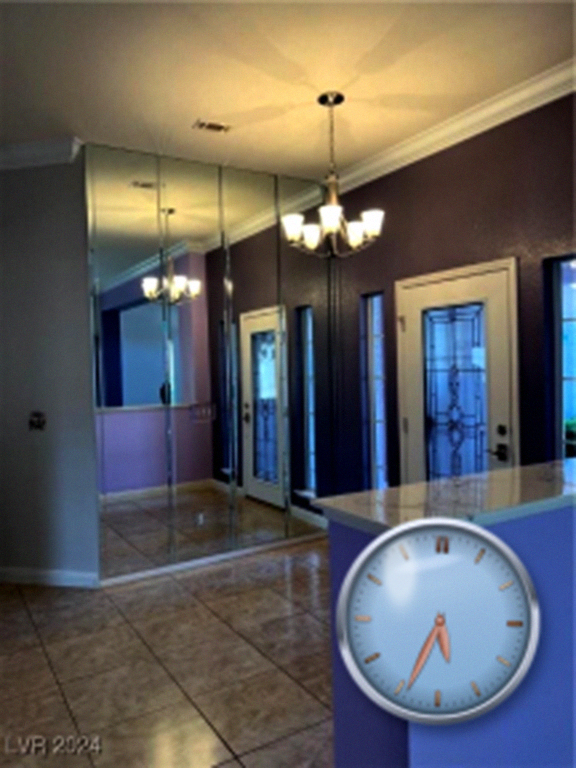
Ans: {"hour": 5, "minute": 34}
